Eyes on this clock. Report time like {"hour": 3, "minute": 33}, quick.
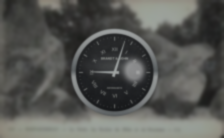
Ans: {"hour": 9, "minute": 3}
